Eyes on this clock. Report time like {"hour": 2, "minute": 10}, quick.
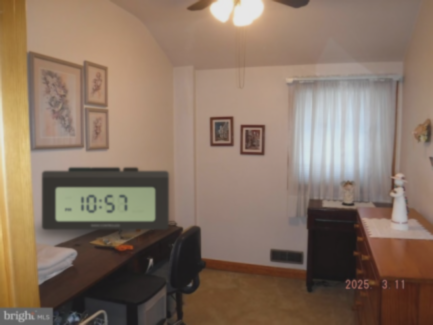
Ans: {"hour": 10, "minute": 57}
